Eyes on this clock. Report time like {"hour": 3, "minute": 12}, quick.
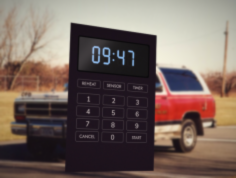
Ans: {"hour": 9, "minute": 47}
